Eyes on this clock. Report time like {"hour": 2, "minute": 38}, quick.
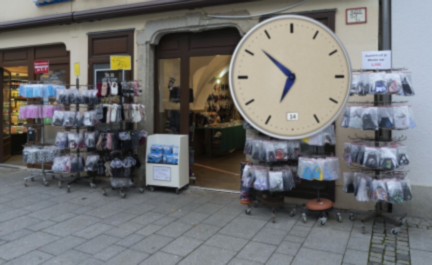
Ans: {"hour": 6, "minute": 52}
